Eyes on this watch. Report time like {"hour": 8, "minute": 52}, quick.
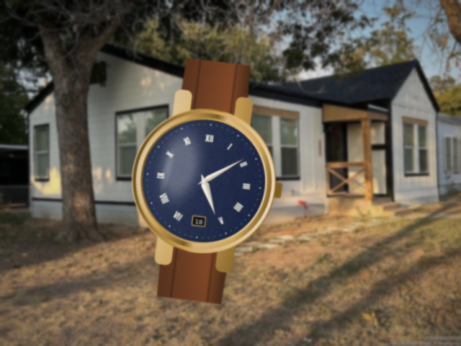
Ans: {"hour": 5, "minute": 9}
